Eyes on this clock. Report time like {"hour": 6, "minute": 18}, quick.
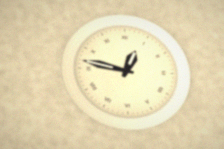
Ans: {"hour": 12, "minute": 47}
